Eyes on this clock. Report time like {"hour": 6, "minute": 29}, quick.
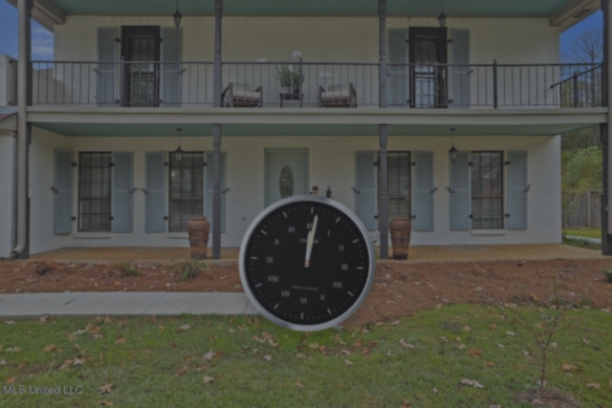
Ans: {"hour": 12, "minute": 1}
